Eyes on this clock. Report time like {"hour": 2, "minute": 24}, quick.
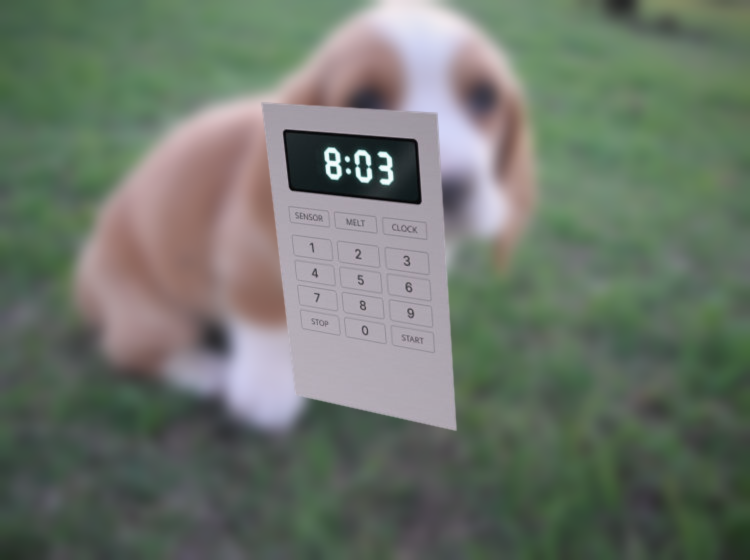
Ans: {"hour": 8, "minute": 3}
